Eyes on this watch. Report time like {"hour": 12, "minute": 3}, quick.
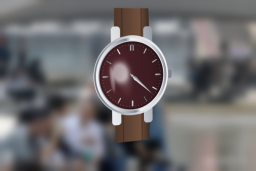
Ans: {"hour": 4, "minute": 22}
